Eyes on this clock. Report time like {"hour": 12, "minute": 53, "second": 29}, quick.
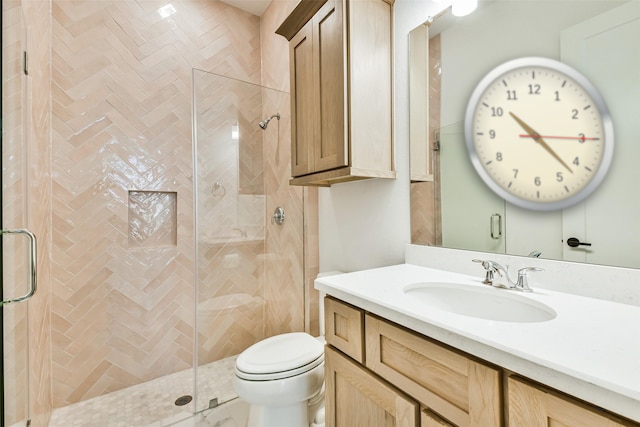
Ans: {"hour": 10, "minute": 22, "second": 15}
